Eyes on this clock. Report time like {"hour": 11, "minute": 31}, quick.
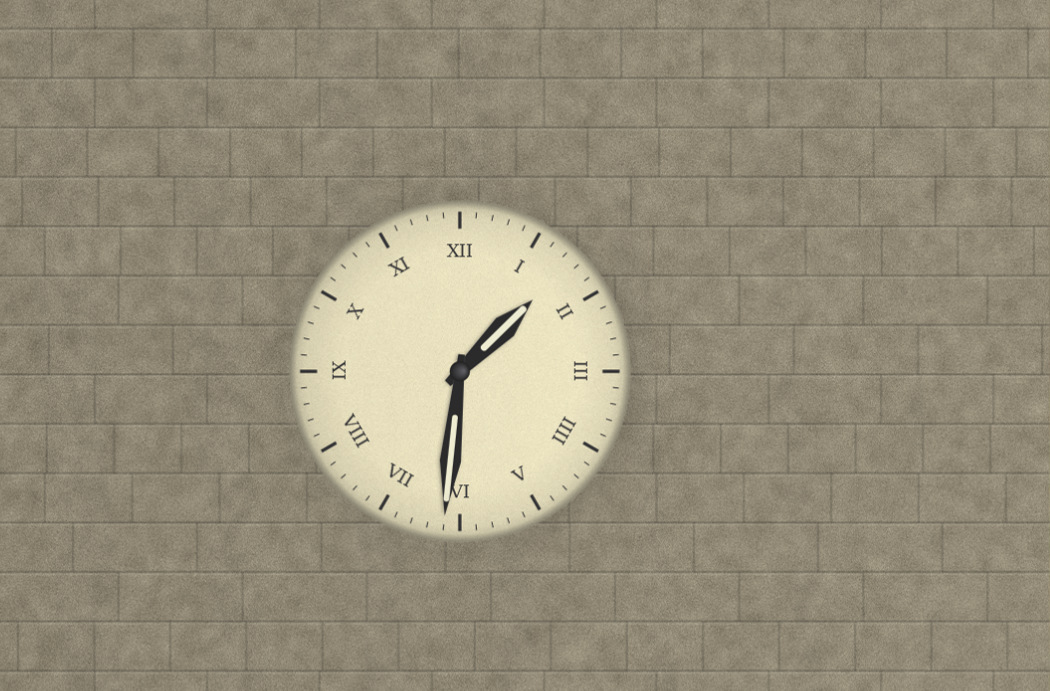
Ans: {"hour": 1, "minute": 31}
